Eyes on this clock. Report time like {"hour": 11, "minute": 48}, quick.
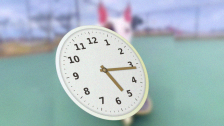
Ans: {"hour": 5, "minute": 16}
